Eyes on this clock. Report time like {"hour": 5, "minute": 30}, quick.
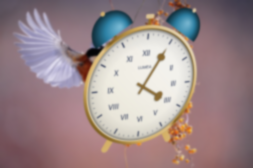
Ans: {"hour": 4, "minute": 5}
